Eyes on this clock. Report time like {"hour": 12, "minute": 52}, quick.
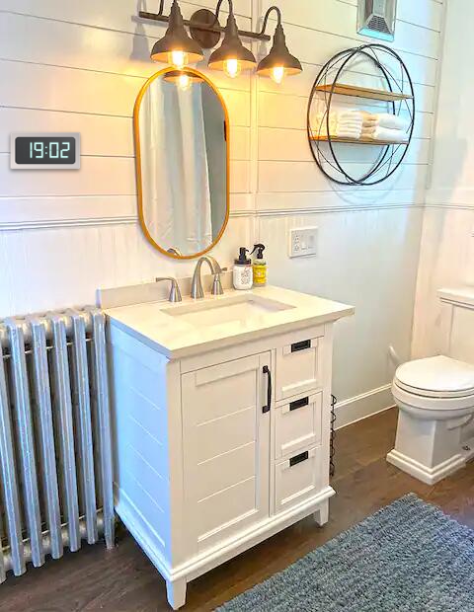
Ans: {"hour": 19, "minute": 2}
